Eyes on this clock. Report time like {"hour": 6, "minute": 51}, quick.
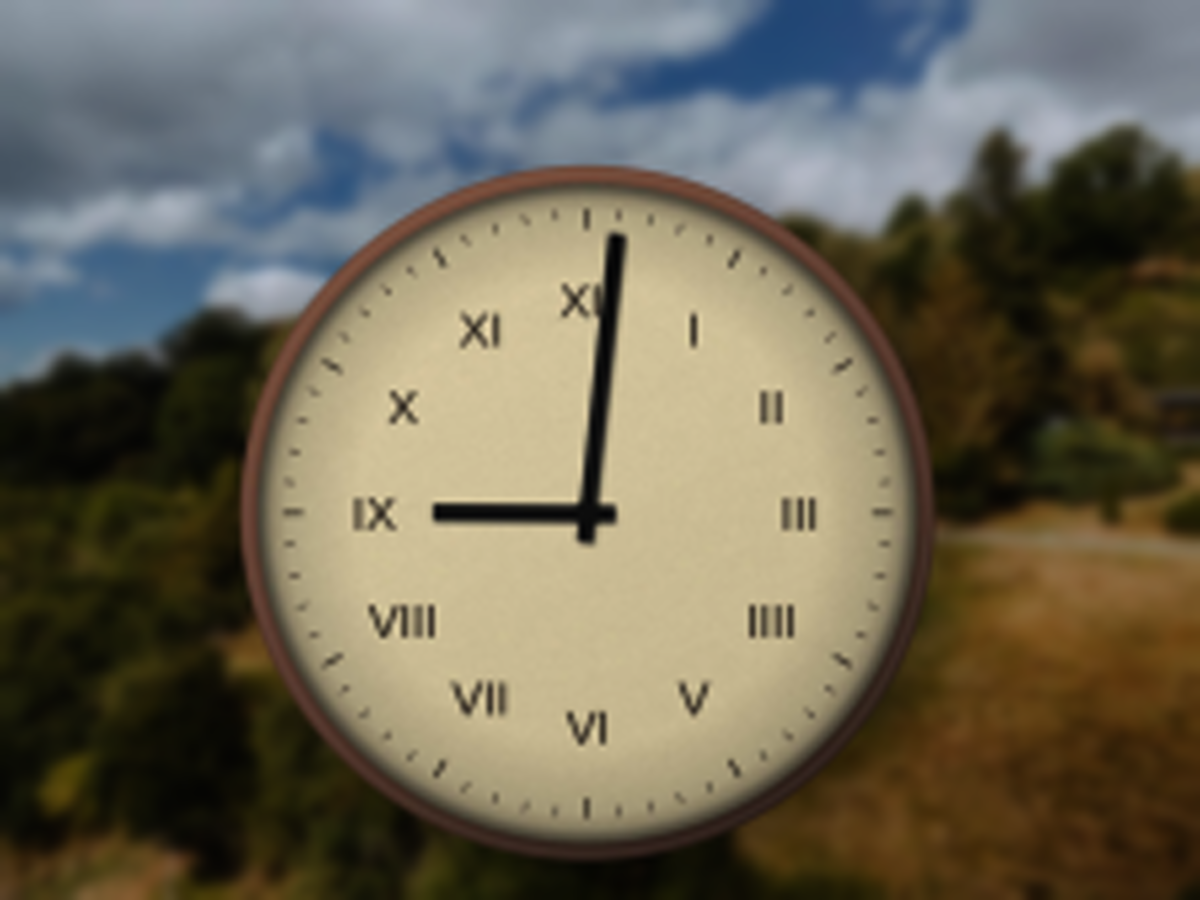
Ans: {"hour": 9, "minute": 1}
